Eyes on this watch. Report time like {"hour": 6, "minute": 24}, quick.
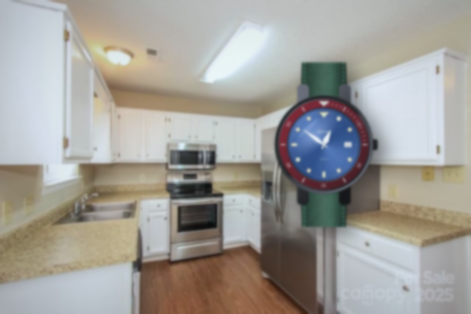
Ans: {"hour": 12, "minute": 51}
